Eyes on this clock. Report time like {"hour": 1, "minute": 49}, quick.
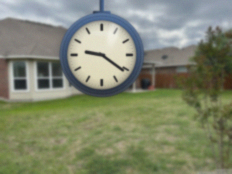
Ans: {"hour": 9, "minute": 21}
